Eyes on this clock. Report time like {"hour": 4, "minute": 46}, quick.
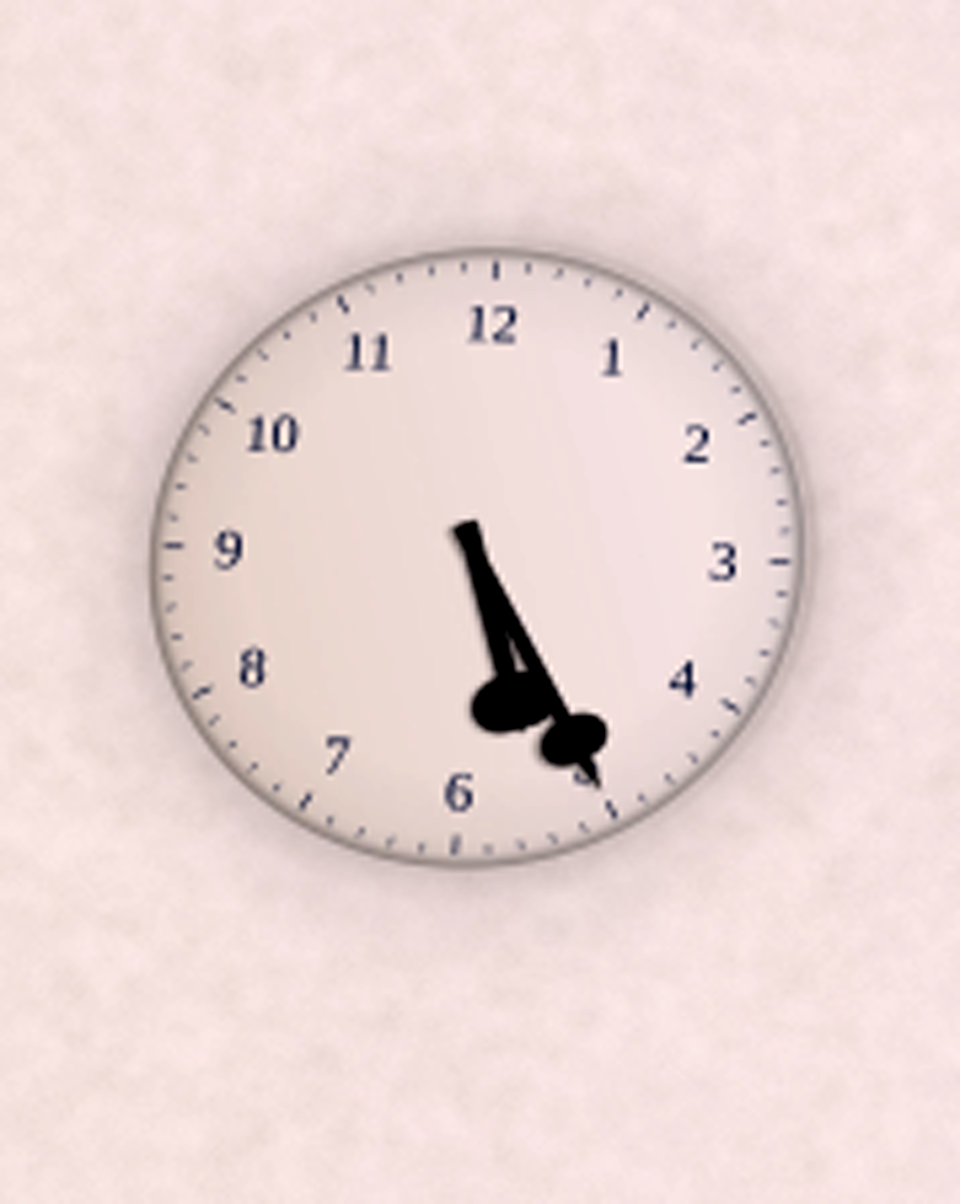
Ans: {"hour": 5, "minute": 25}
